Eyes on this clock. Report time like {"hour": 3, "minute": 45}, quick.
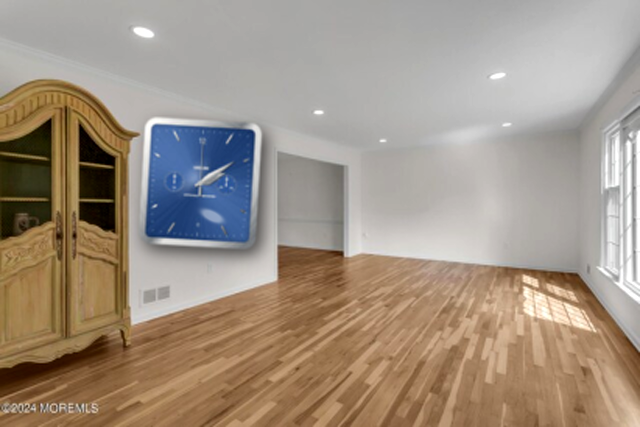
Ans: {"hour": 2, "minute": 9}
